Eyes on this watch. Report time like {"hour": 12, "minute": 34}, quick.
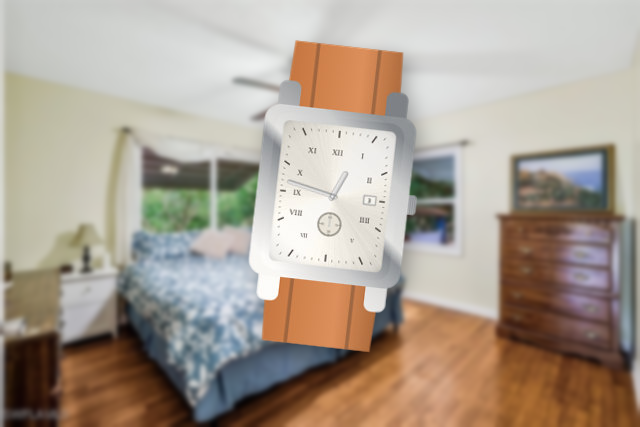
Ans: {"hour": 12, "minute": 47}
